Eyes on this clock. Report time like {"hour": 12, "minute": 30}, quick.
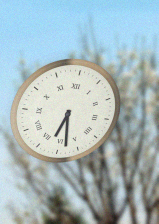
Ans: {"hour": 6, "minute": 28}
